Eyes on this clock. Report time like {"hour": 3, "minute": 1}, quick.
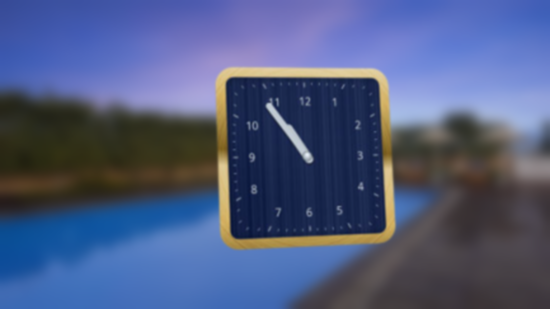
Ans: {"hour": 10, "minute": 54}
